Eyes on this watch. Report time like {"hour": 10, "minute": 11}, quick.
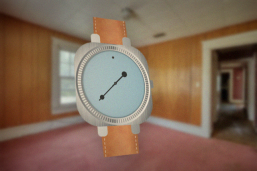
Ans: {"hour": 1, "minute": 38}
